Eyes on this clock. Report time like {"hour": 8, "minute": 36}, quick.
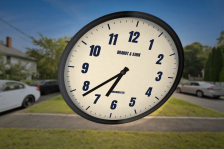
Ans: {"hour": 6, "minute": 38}
